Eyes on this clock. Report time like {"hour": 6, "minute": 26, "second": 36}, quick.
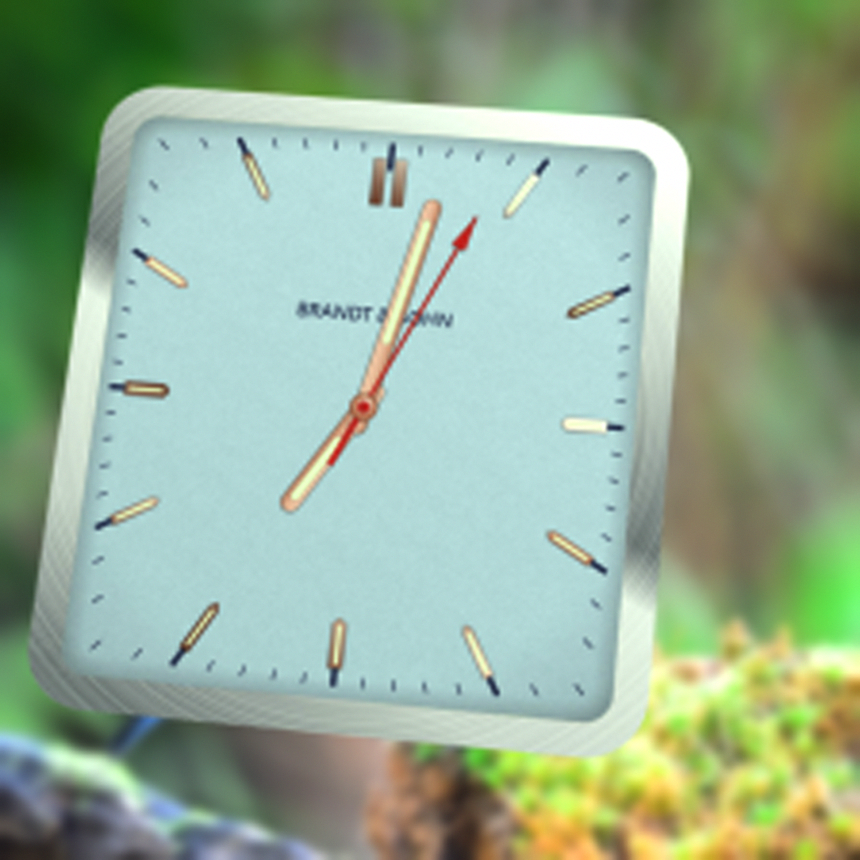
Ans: {"hour": 7, "minute": 2, "second": 4}
